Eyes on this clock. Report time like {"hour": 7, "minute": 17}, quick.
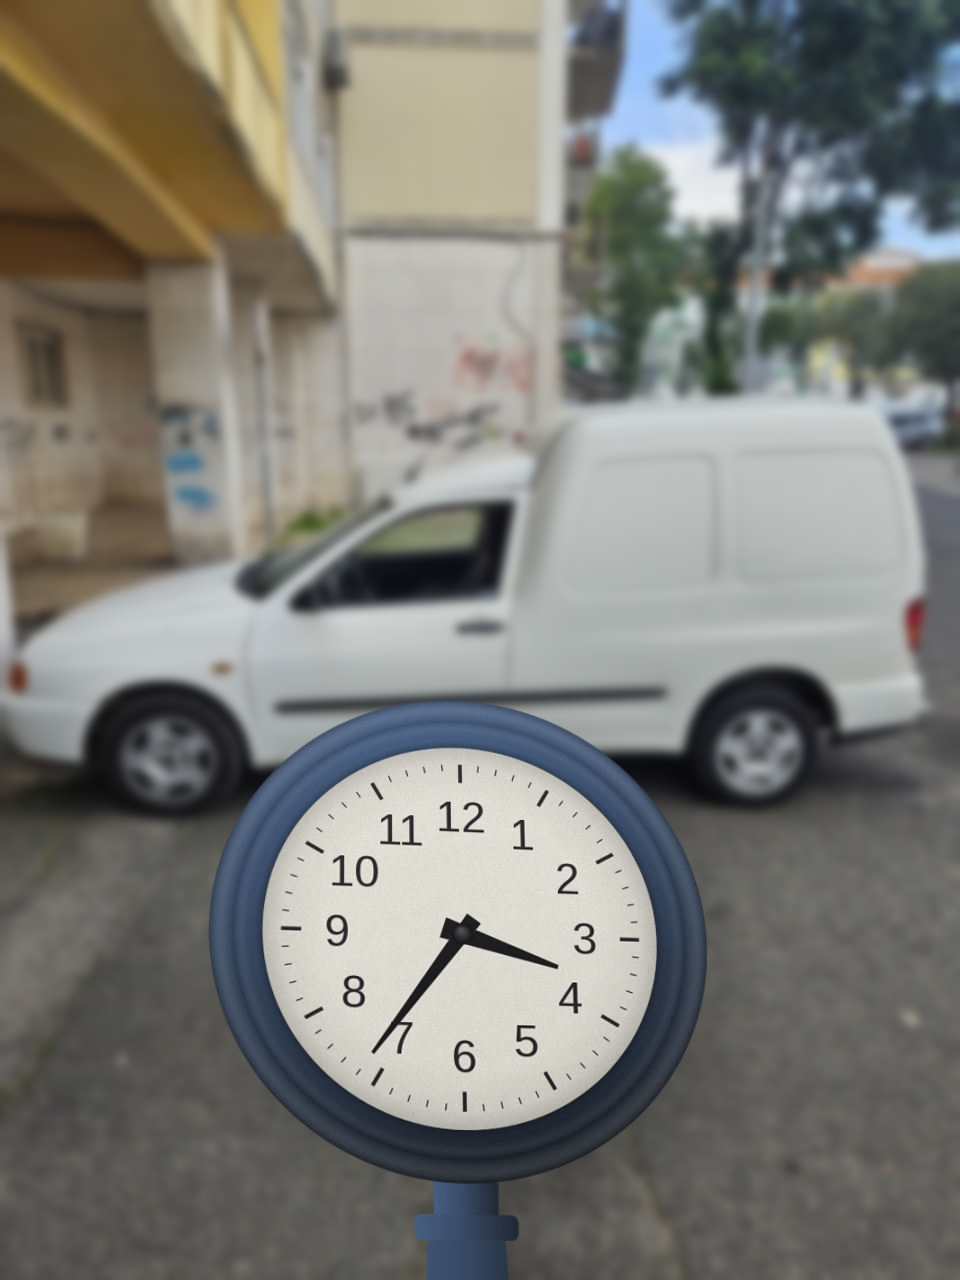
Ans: {"hour": 3, "minute": 36}
